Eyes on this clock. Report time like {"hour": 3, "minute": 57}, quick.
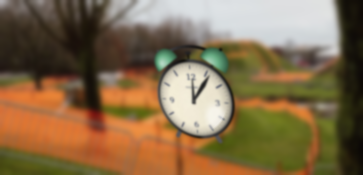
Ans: {"hour": 12, "minute": 6}
